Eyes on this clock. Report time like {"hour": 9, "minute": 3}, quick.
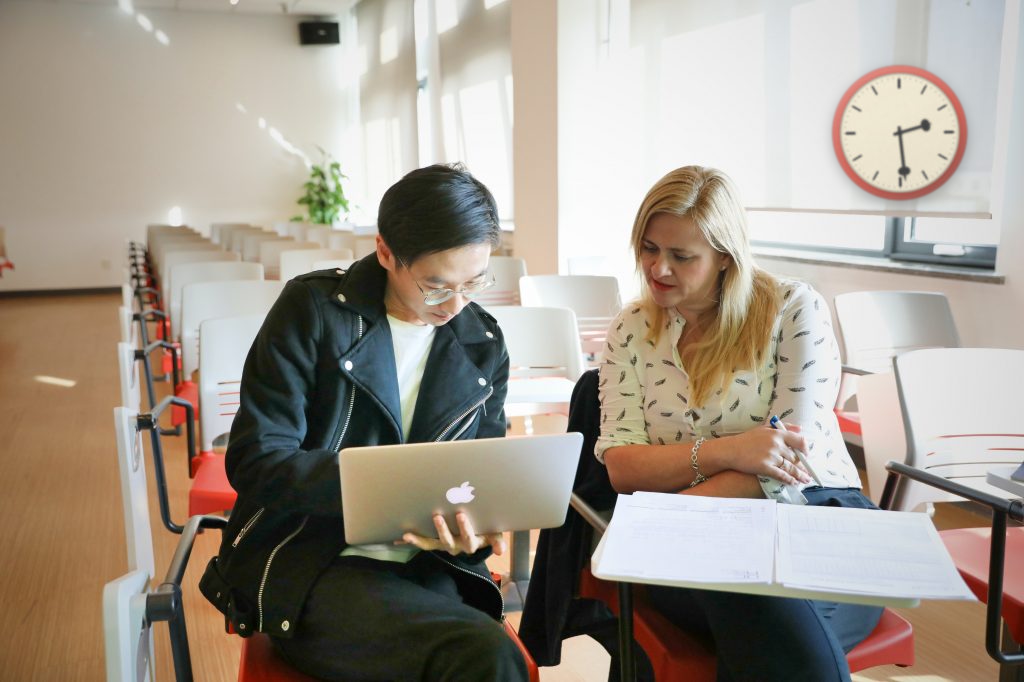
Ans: {"hour": 2, "minute": 29}
